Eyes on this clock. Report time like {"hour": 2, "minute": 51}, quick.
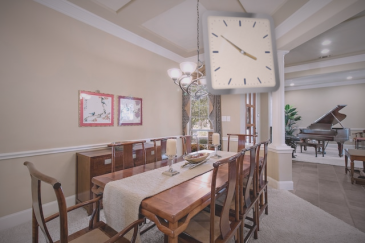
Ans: {"hour": 3, "minute": 51}
